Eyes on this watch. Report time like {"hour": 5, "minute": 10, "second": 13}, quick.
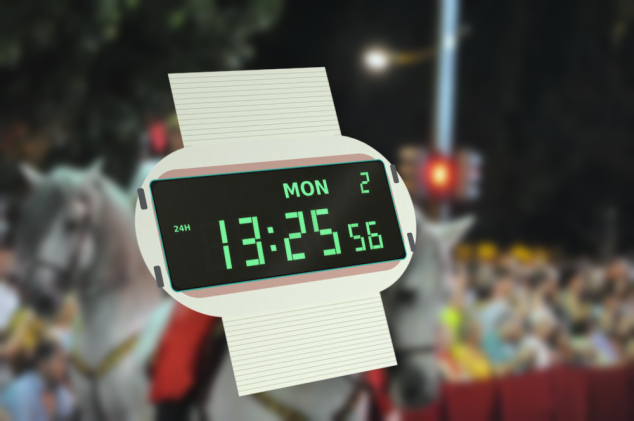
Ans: {"hour": 13, "minute": 25, "second": 56}
